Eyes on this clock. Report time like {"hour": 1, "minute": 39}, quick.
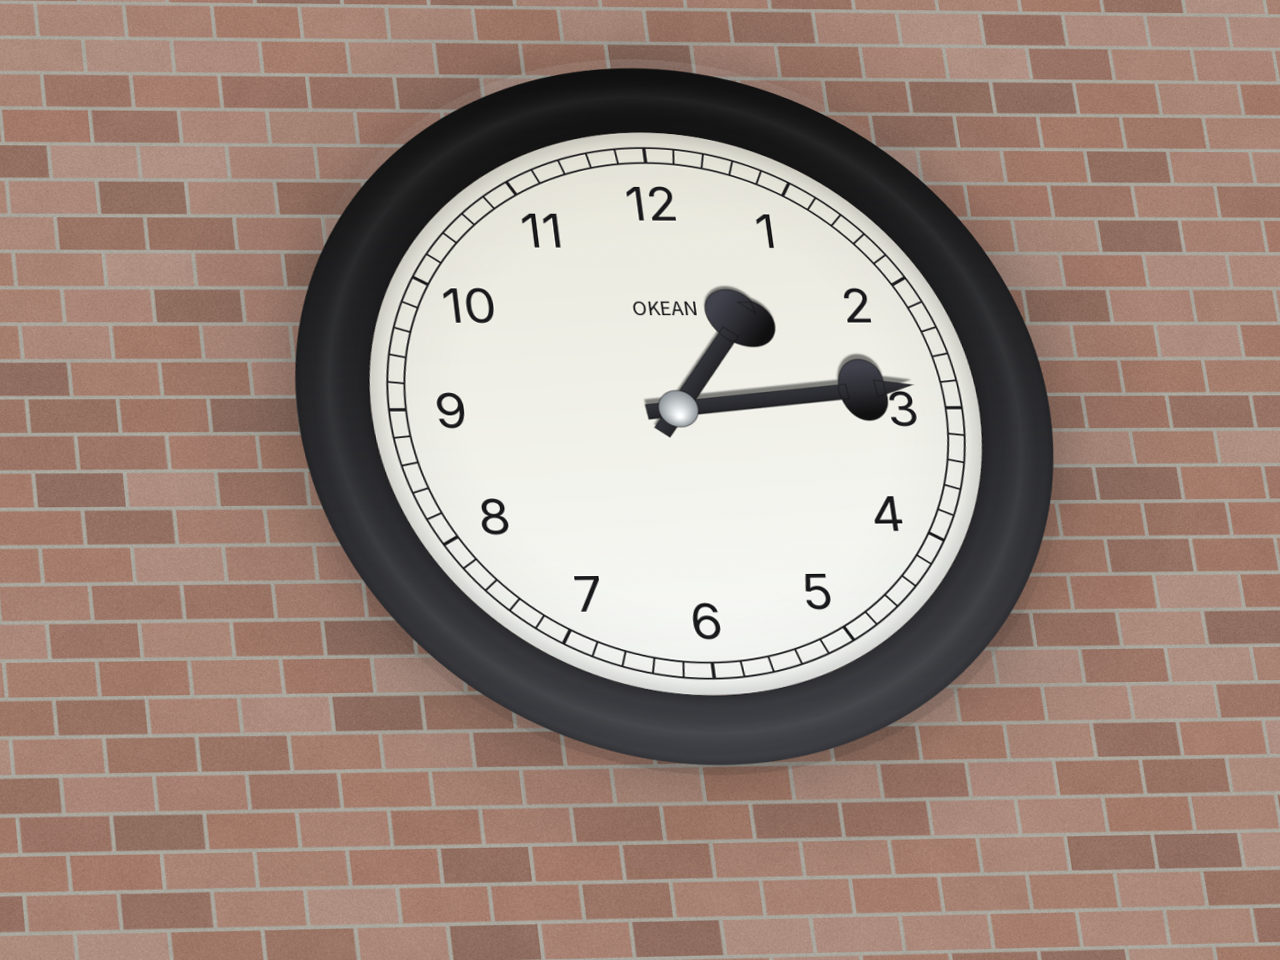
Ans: {"hour": 1, "minute": 14}
